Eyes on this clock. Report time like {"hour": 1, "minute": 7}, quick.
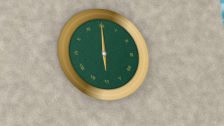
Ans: {"hour": 6, "minute": 0}
